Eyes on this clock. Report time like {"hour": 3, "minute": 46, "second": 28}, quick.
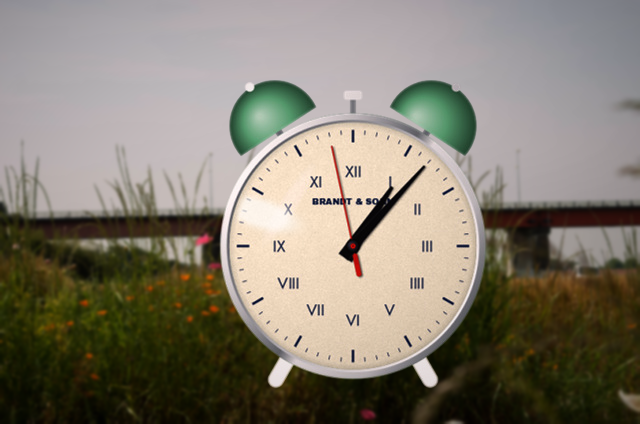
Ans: {"hour": 1, "minute": 6, "second": 58}
